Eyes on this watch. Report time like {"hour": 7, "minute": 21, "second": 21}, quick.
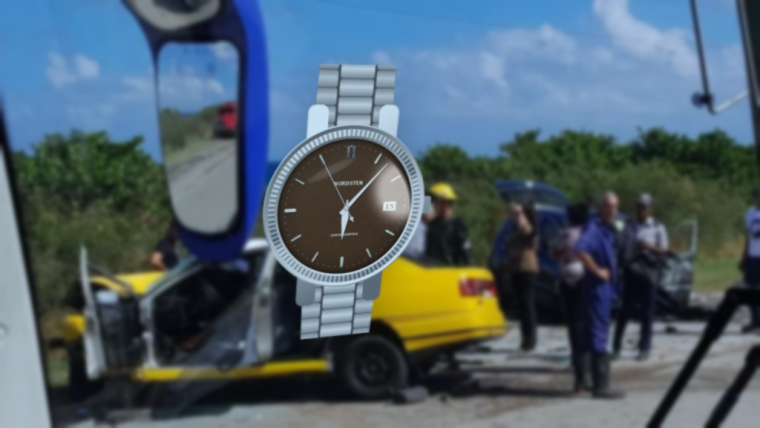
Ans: {"hour": 6, "minute": 6, "second": 55}
